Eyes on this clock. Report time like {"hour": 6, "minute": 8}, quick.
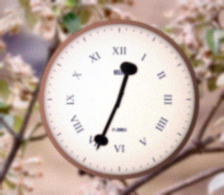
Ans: {"hour": 12, "minute": 34}
